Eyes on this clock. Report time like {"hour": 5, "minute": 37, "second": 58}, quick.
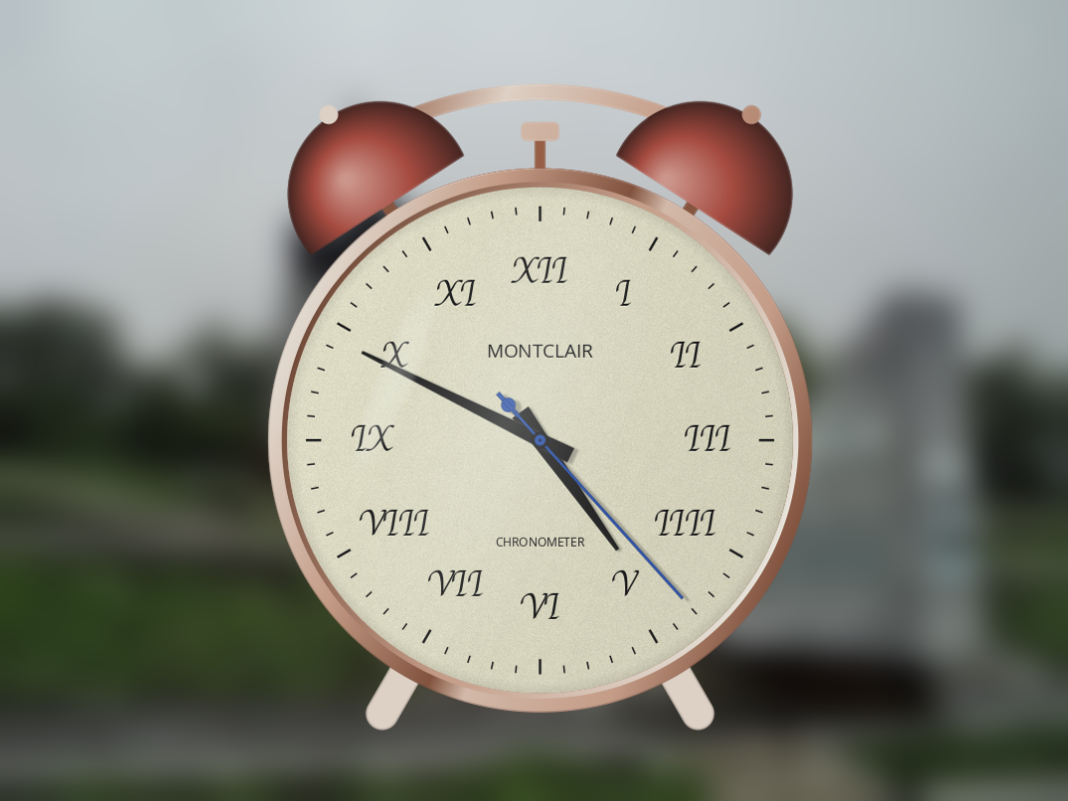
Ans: {"hour": 4, "minute": 49, "second": 23}
